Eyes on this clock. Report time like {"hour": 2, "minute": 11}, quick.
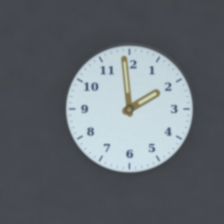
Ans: {"hour": 1, "minute": 59}
